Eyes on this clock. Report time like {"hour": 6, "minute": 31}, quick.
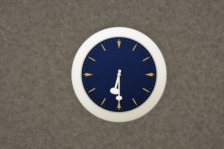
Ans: {"hour": 6, "minute": 30}
